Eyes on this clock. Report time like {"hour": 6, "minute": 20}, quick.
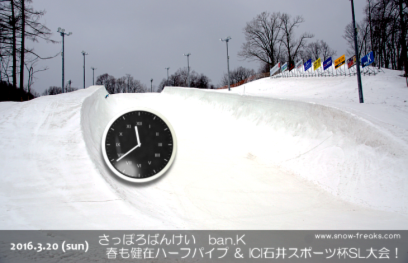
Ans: {"hour": 11, "minute": 39}
